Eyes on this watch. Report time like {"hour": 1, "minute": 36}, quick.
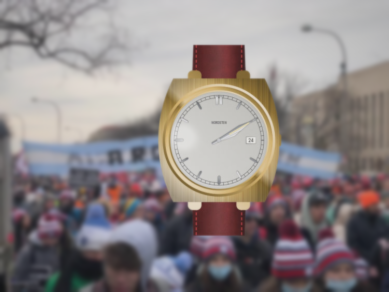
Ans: {"hour": 2, "minute": 10}
